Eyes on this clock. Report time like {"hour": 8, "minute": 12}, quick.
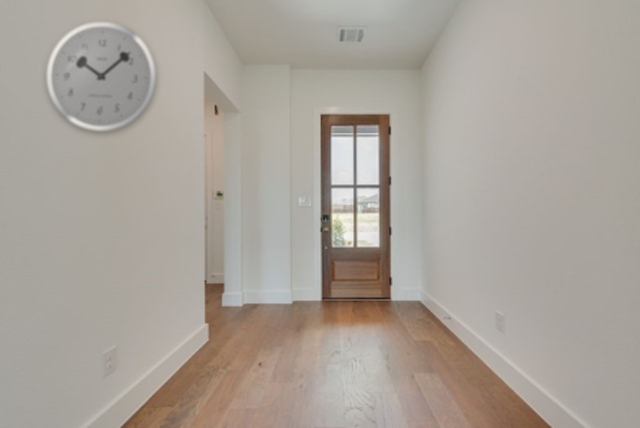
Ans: {"hour": 10, "minute": 8}
